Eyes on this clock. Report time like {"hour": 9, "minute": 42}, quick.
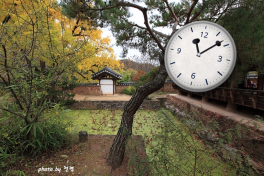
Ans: {"hour": 11, "minute": 8}
